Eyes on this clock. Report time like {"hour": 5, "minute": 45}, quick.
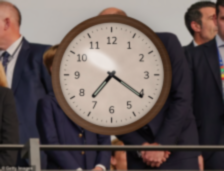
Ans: {"hour": 7, "minute": 21}
